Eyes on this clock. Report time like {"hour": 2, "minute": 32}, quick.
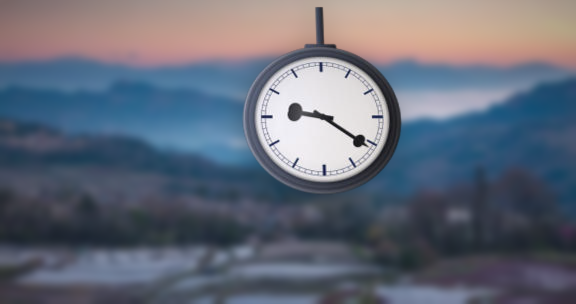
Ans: {"hour": 9, "minute": 21}
